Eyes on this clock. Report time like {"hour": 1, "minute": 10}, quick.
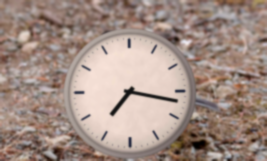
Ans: {"hour": 7, "minute": 17}
